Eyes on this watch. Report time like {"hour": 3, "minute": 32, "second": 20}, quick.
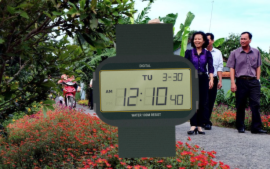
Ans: {"hour": 12, "minute": 10, "second": 40}
